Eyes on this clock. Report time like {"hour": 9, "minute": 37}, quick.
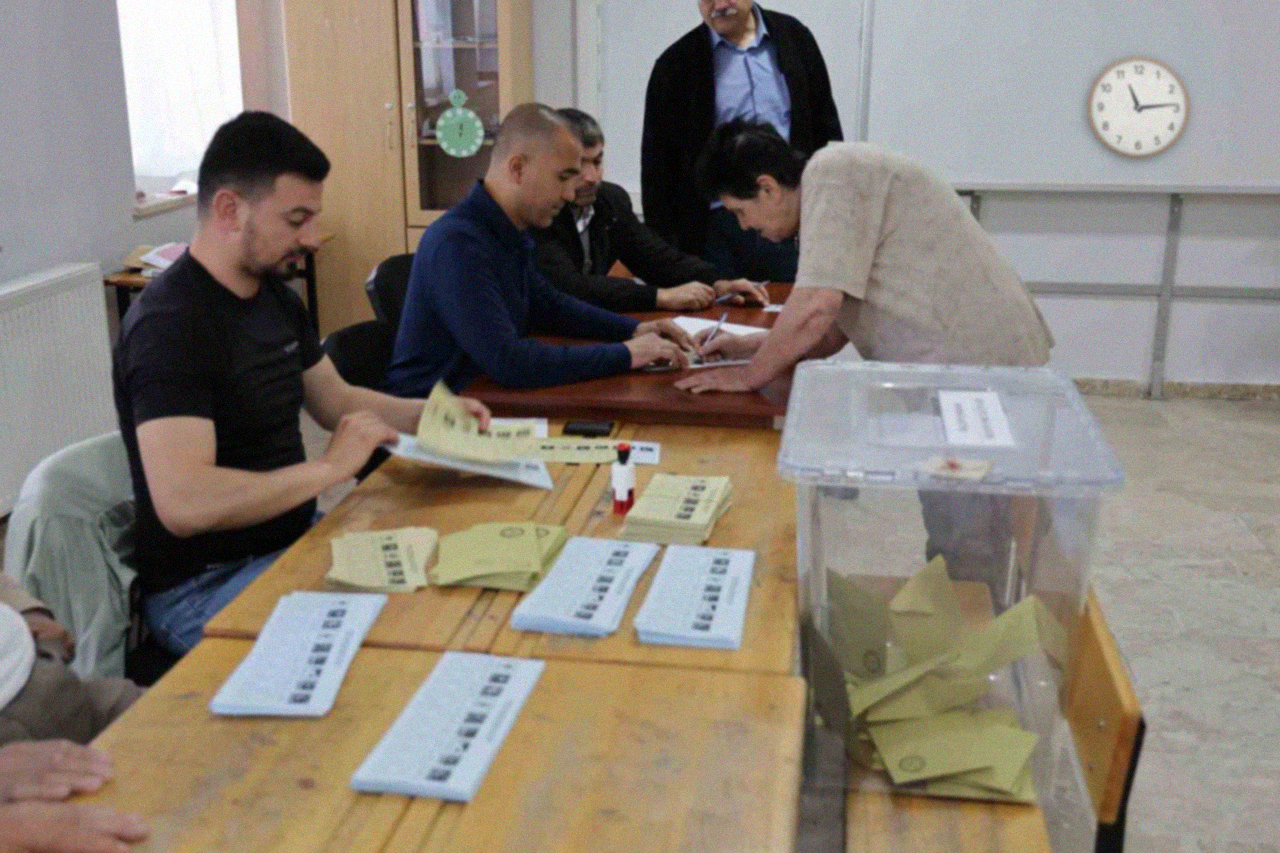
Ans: {"hour": 11, "minute": 14}
